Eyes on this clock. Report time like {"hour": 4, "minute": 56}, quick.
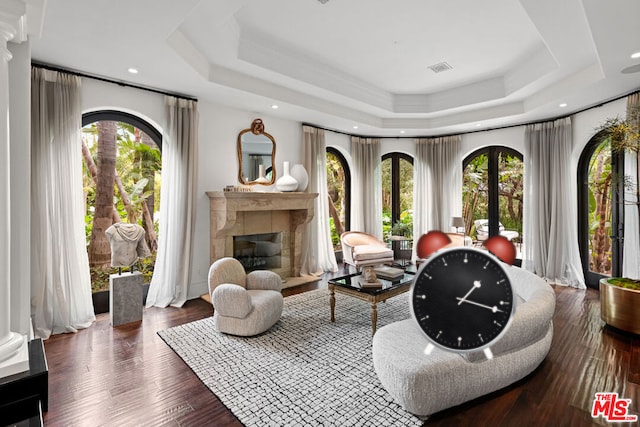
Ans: {"hour": 1, "minute": 17}
